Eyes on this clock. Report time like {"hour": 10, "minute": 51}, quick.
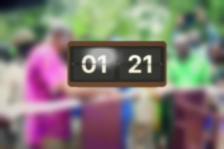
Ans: {"hour": 1, "minute": 21}
